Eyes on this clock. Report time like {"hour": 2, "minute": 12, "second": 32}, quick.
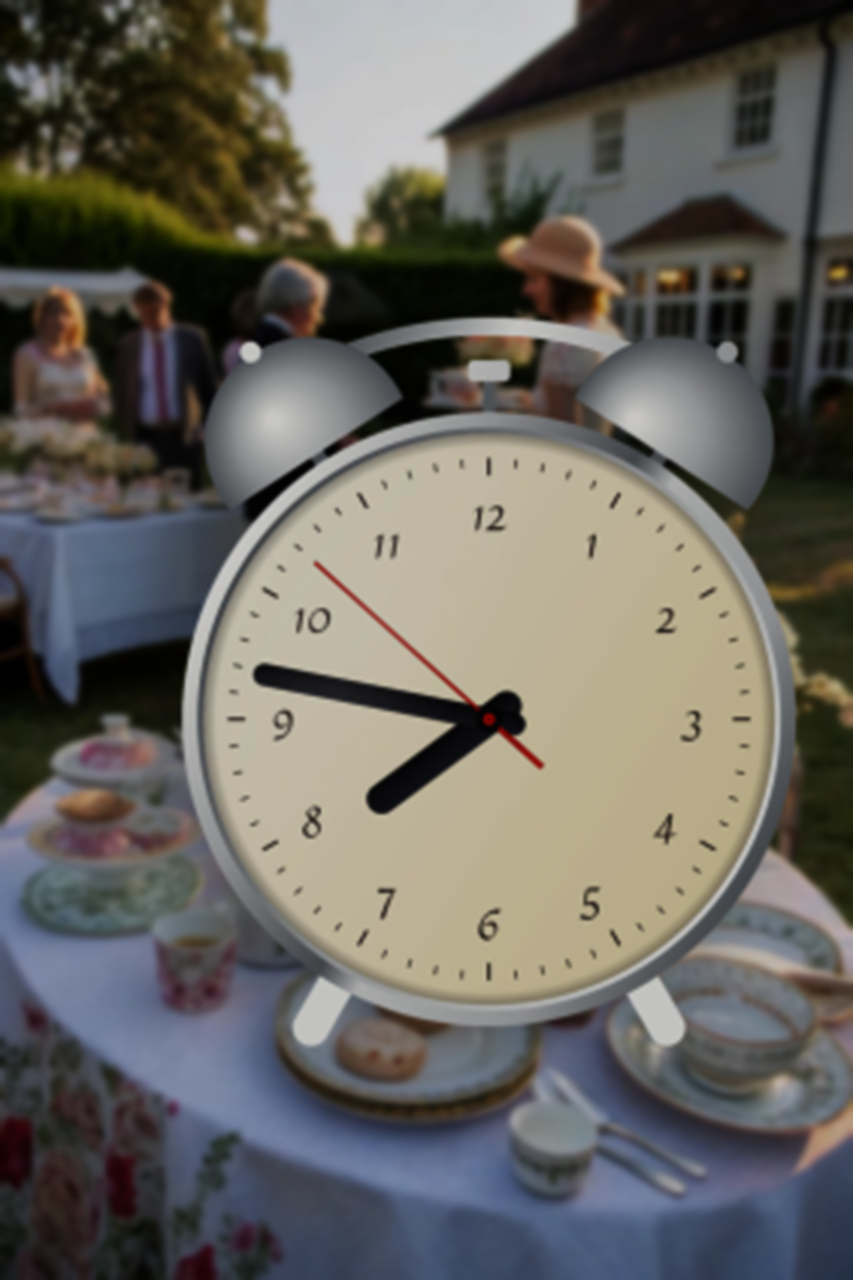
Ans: {"hour": 7, "minute": 46, "second": 52}
